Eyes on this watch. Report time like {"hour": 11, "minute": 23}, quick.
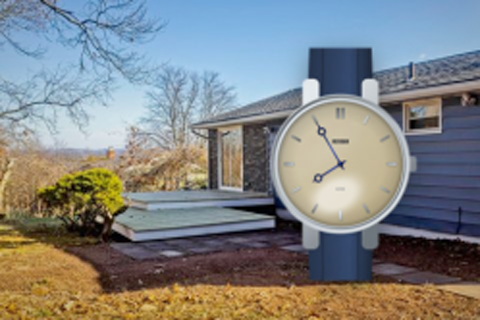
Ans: {"hour": 7, "minute": 55}
